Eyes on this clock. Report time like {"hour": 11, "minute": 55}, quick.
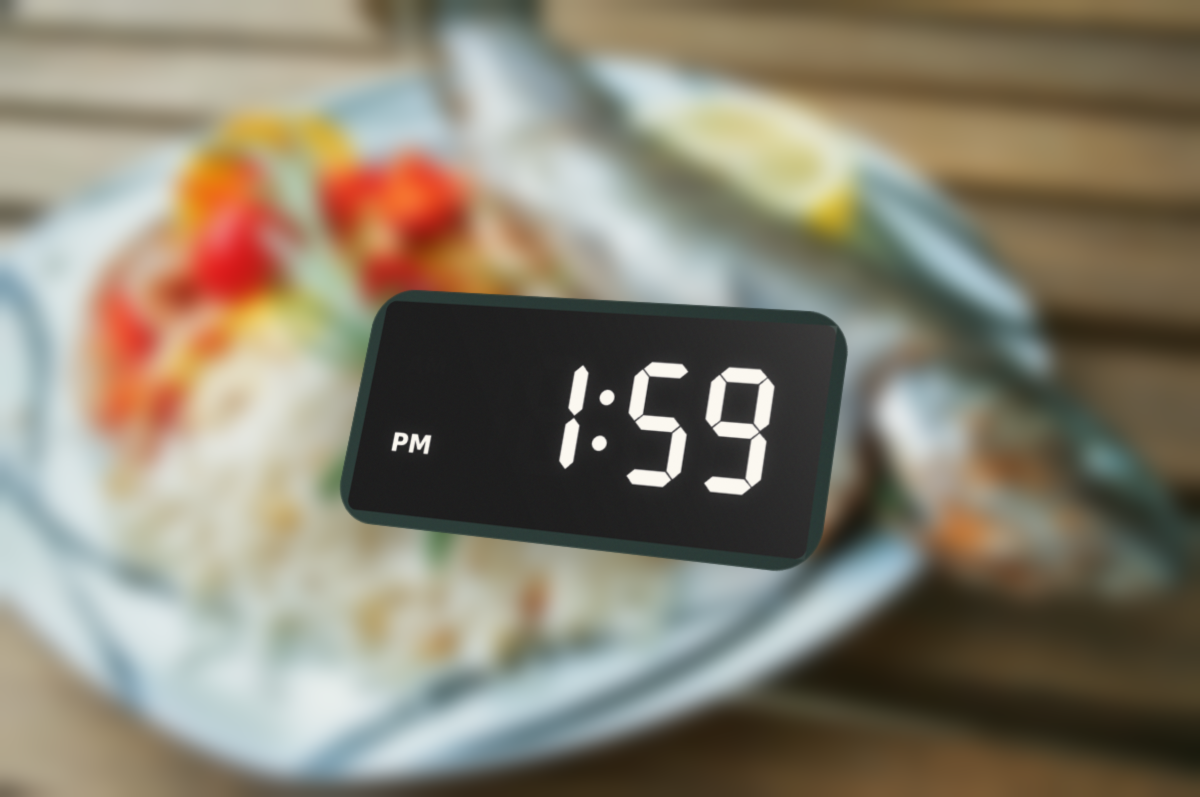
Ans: {"hour": 1, "minute": 59}
